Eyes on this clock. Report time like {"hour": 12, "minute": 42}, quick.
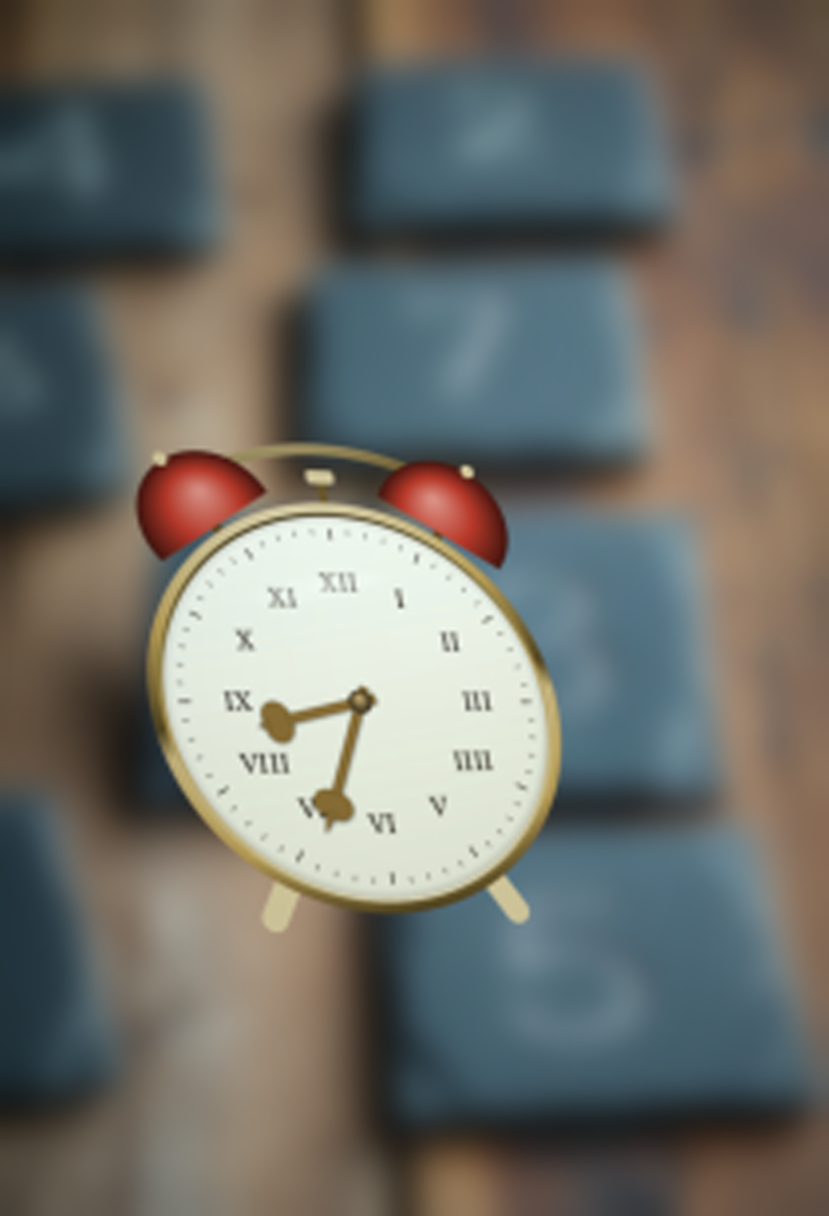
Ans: {"hour": 8, "minute": 34}
